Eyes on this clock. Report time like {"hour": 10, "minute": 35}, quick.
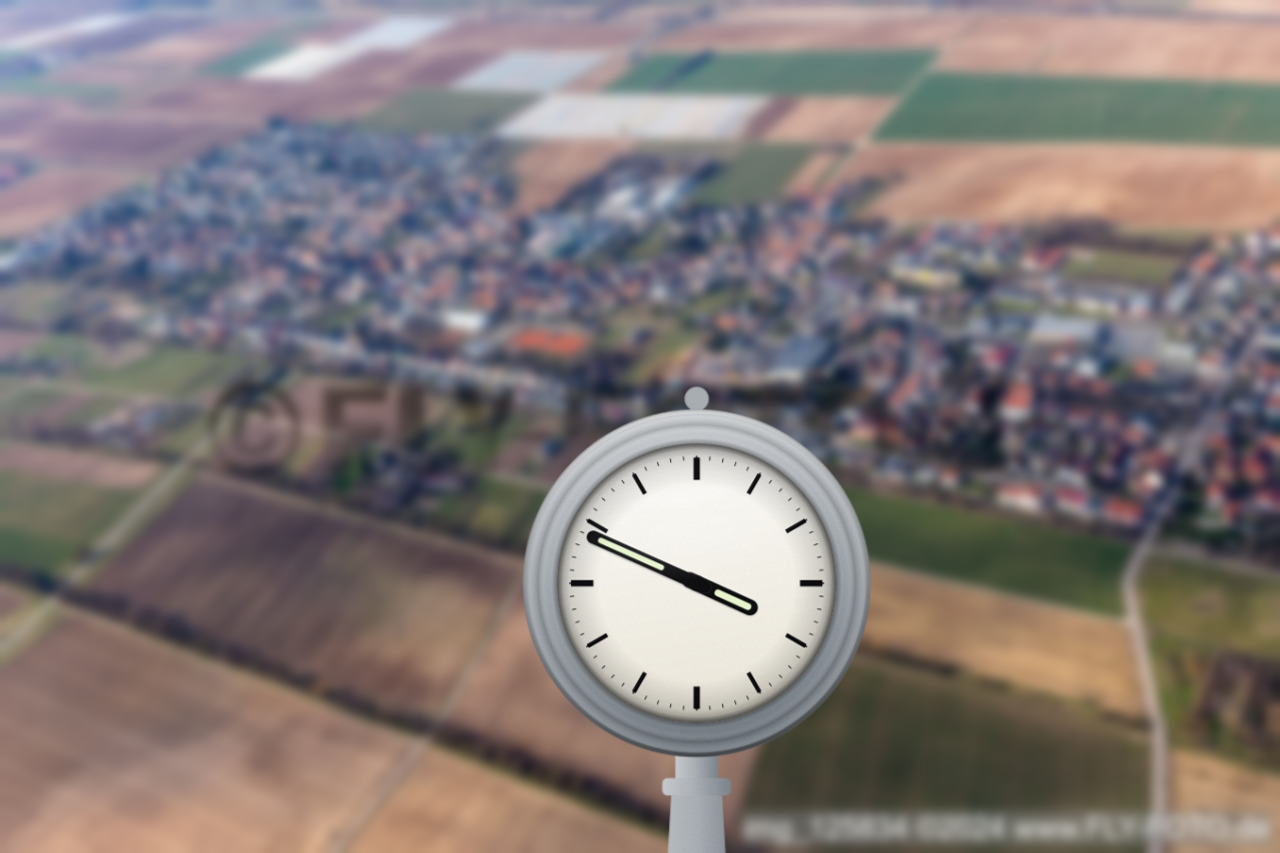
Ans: {"hour": 3, "minute": 49}
